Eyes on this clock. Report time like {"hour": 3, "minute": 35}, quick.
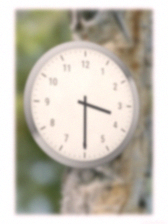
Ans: {"hour": 3, "minute": 30}
